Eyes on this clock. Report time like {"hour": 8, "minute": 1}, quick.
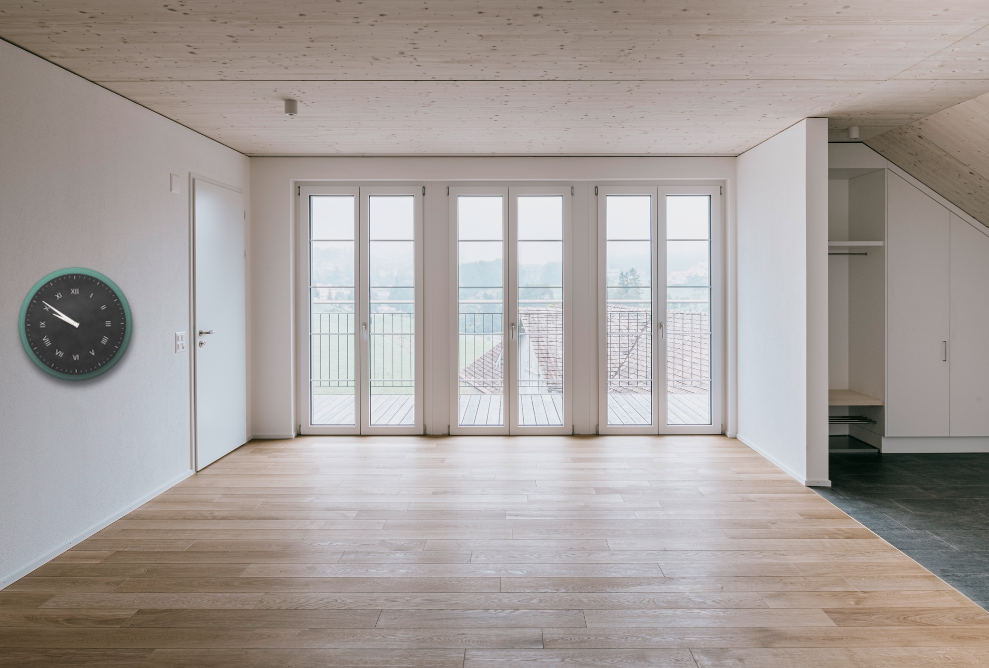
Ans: {"hour": 9, "minute": 51}
